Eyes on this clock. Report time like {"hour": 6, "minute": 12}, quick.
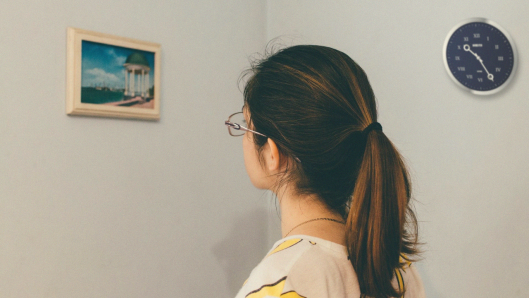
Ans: {"hour": 10, "minute": 25}
